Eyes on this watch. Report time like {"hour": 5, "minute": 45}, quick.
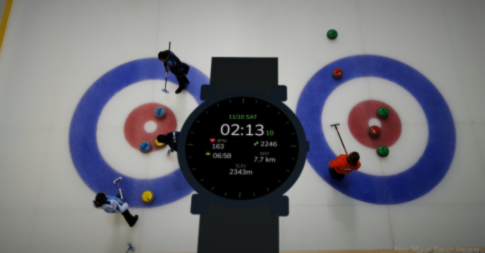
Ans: {"hour": 2, "minute": 13}
